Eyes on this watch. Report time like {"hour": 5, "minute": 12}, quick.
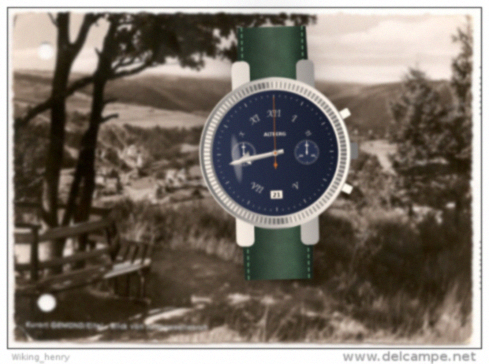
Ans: {"hour": 8, "minute": 43}
